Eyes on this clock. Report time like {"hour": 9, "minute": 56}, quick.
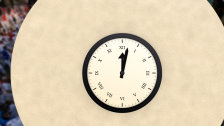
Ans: {"hour": 12, "minute": 2}
